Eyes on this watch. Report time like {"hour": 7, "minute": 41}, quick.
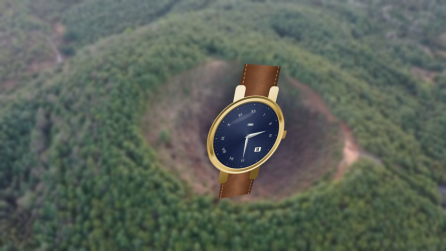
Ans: {"hour": 2, "minute": 30}
